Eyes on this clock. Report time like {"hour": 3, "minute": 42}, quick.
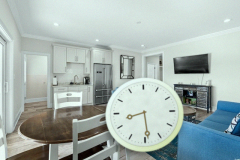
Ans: {"hour": 8, "minute": 29}
